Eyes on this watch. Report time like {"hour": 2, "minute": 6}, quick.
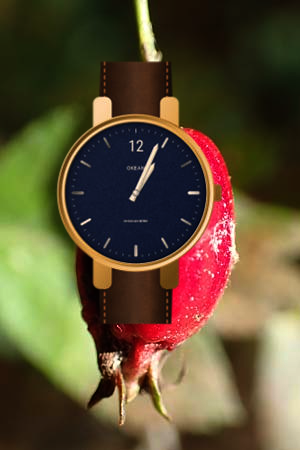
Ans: {"hour": 1, "minute": 4}
